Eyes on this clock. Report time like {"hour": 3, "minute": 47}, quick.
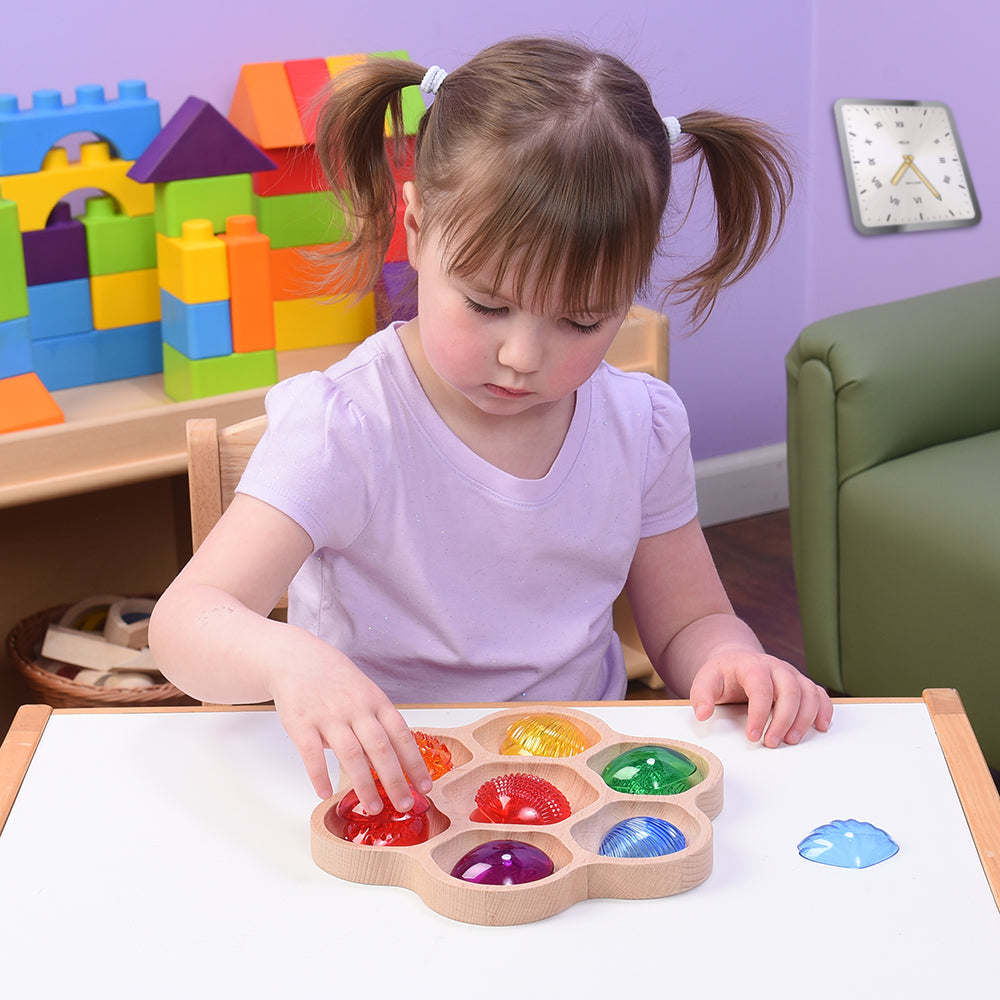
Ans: {"hour": 7, "minute": 25}
